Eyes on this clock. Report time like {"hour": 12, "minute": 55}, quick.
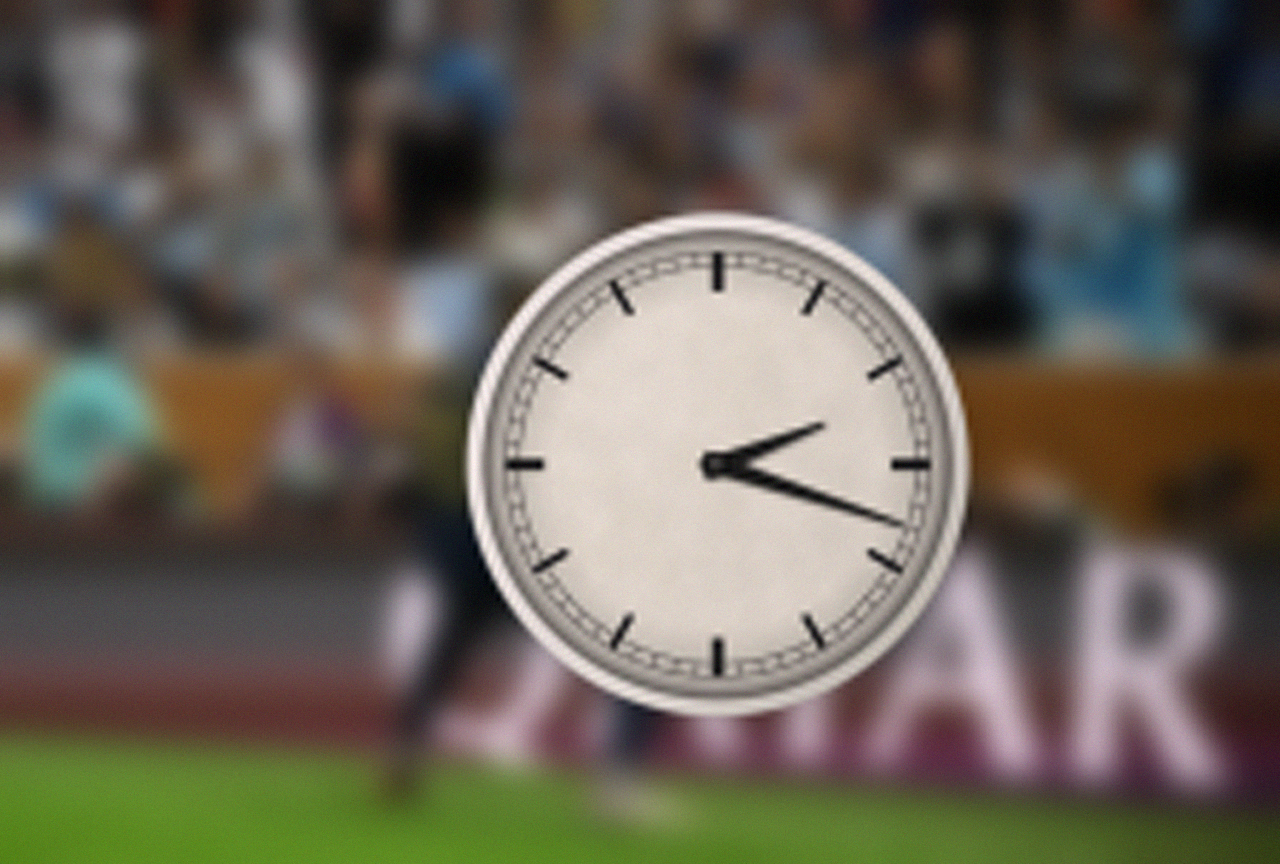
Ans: {"hour": 2, "minute": 18}
